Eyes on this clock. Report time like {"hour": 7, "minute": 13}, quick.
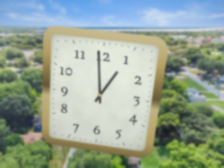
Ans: {"hour": 12, "minute": 59}
